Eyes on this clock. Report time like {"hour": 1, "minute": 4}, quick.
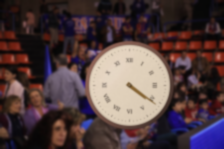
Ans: {"hour": 4, "minute": 21}
